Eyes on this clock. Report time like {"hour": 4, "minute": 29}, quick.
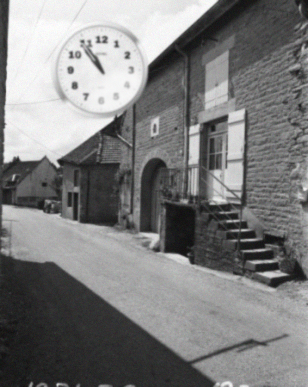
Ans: {"hour": 10, "minute": 54}
